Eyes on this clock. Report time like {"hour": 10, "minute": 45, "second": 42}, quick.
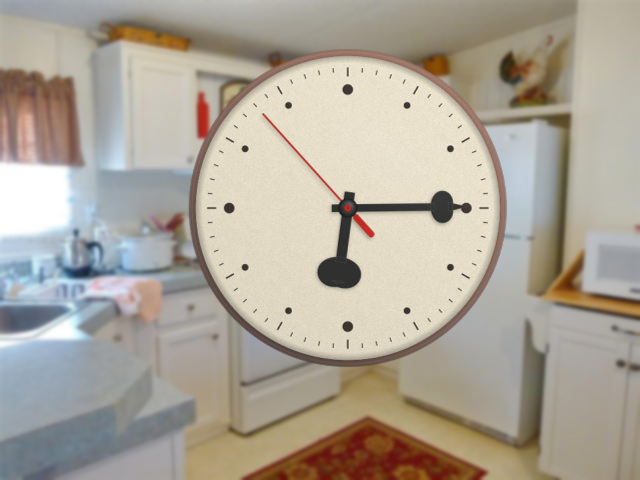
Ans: {"hour": 6, "minute": 14, "second": 53}
